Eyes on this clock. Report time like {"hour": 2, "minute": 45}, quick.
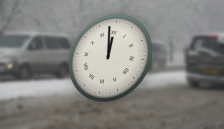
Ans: {"hour": 11, "minute": 58}
